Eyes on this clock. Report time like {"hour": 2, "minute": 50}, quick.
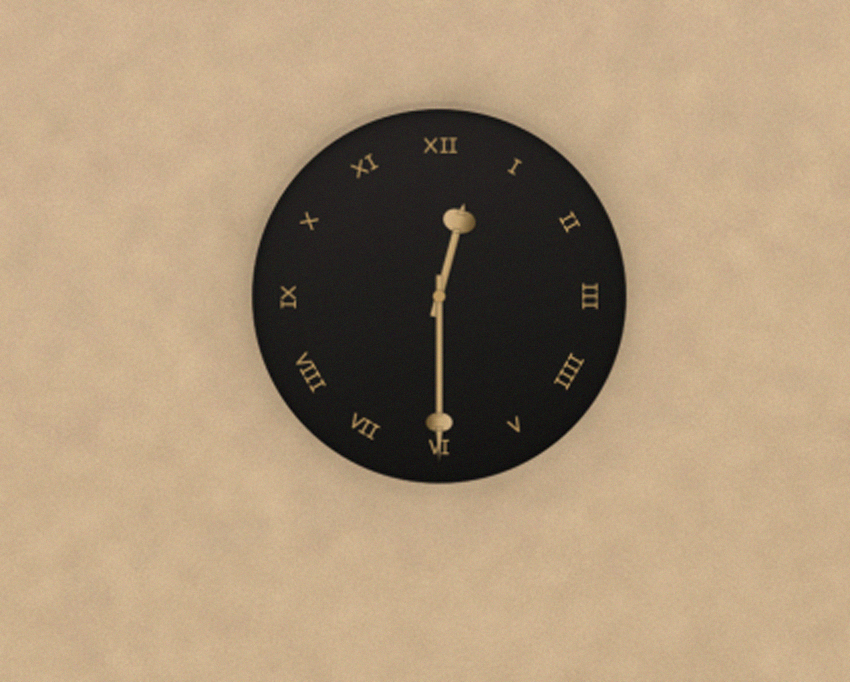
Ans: {"hour": 12, "minute": 30}
